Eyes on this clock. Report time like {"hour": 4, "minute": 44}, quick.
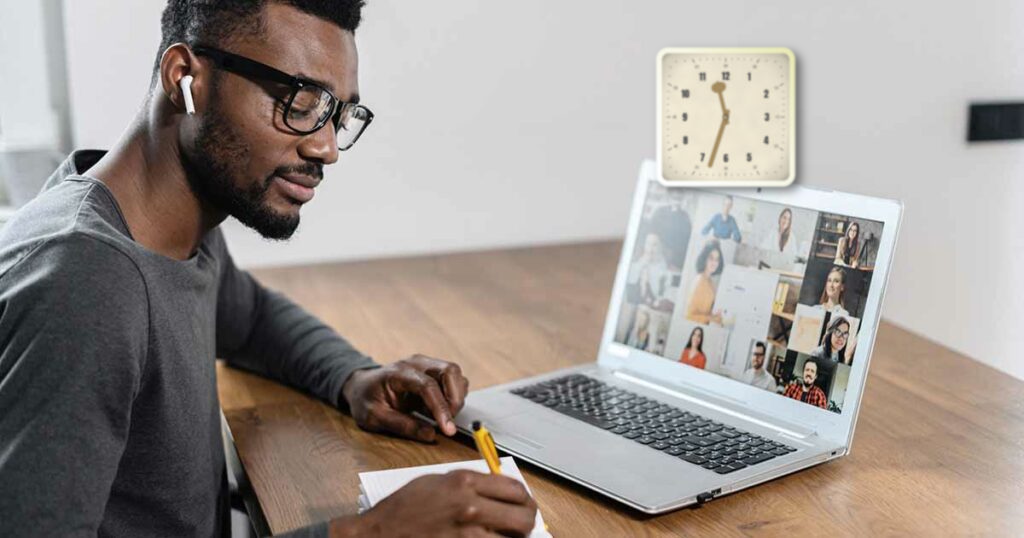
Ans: {"hour": 11, "minute": 33}
